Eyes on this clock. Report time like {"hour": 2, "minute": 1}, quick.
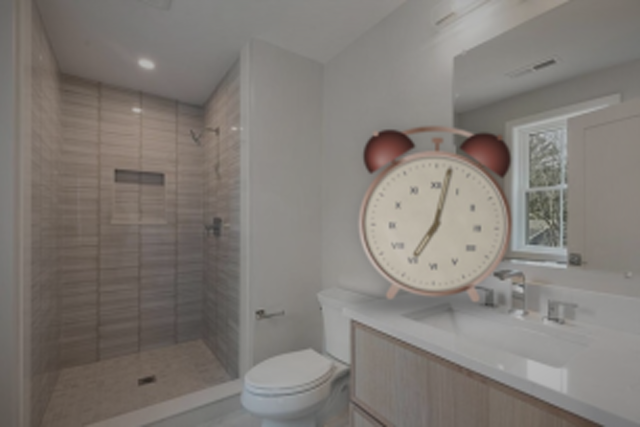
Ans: {"hour": 7, "minute": 2}
